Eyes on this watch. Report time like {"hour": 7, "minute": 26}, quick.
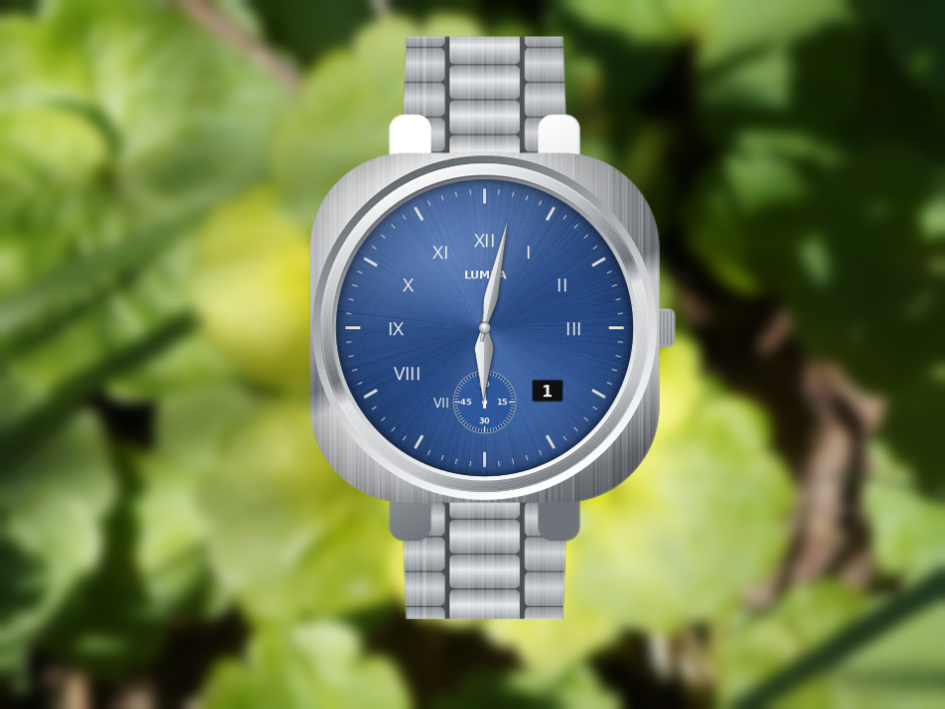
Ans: {"hour": 6, "minute": 2}
